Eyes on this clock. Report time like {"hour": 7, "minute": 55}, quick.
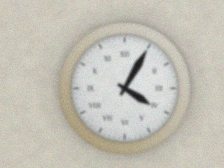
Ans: {"hour": 4, "minute": 5}
